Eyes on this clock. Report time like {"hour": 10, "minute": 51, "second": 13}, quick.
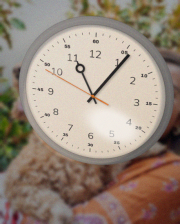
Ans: {"hour": 11, "minute": 5, "second": 49}
